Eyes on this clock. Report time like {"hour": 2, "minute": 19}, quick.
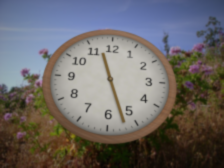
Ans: {"hour": 11, "minute": 27}
